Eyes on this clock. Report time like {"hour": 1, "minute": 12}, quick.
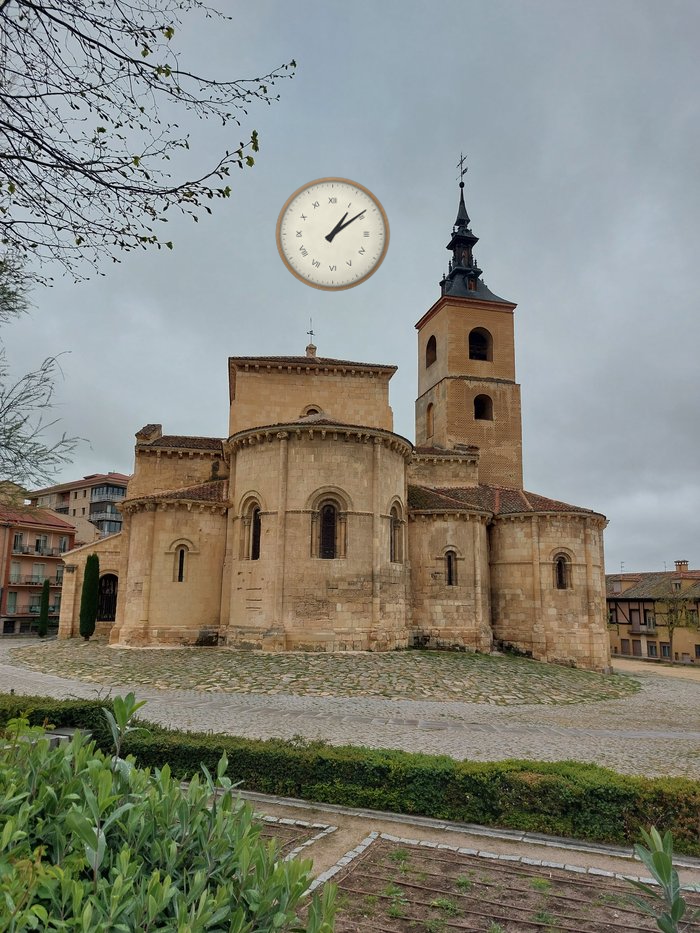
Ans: {"hour": 1, "minute": 9}
